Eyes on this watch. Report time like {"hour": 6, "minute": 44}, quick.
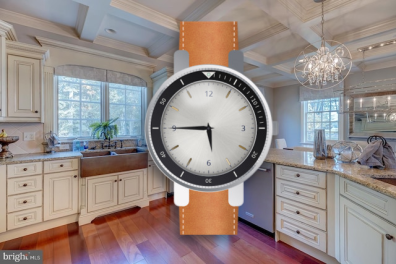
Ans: {"hour": 5, "minute": 45}
